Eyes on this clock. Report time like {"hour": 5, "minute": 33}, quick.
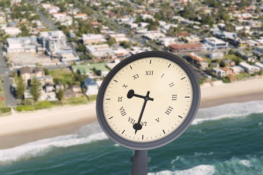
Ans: {"hour": 9, "minute": 32}
